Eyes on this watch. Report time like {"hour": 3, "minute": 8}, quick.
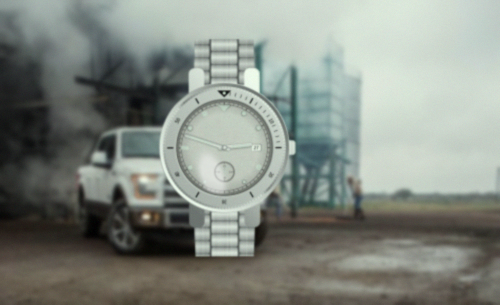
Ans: {"hour": 2, "minute": 48}
